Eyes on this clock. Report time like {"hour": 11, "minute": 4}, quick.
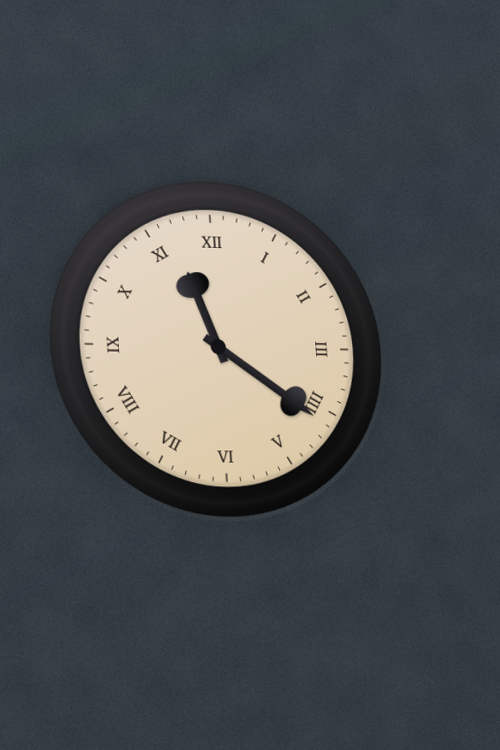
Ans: {"hour": 11, "minute": 21}
